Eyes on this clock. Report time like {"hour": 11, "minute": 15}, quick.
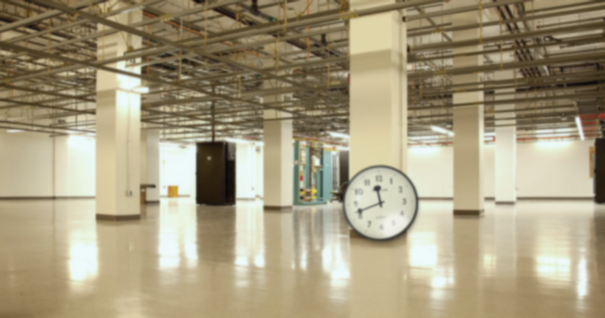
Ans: {"hour": 11, "minute": 42}
